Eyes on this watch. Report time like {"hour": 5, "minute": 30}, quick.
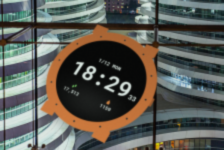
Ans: {"hour": 18, "minute": 29}
